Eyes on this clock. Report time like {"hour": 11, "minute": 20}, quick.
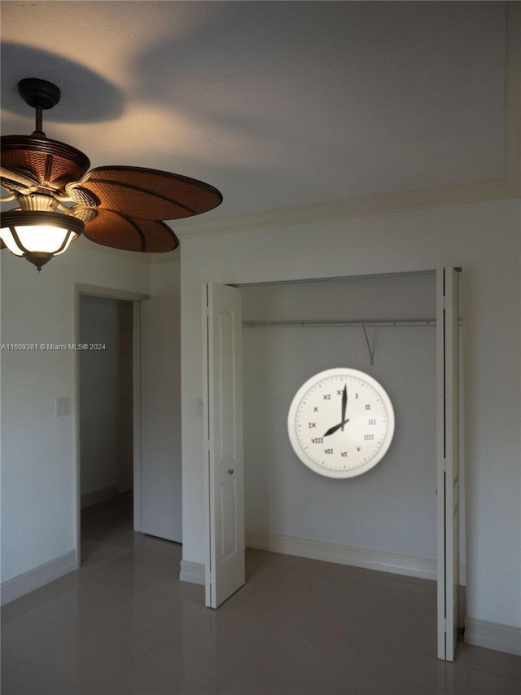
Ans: {"hour": 8, "minute": 1}
